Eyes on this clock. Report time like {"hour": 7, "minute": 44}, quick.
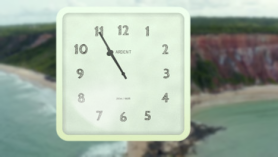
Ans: {"hour": 10, "minute": 55}
